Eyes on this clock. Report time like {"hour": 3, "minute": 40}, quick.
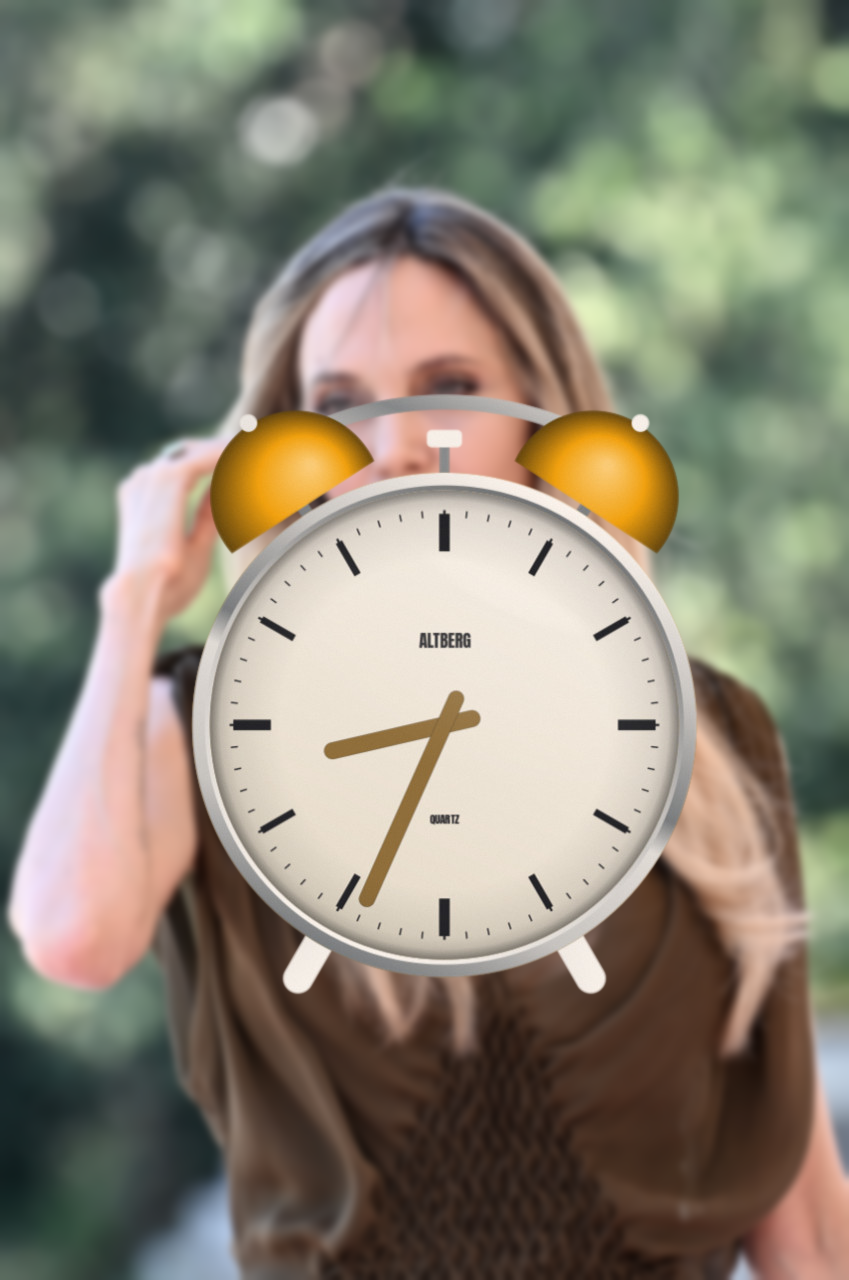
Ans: {"hour": 8, "minute": 34}
